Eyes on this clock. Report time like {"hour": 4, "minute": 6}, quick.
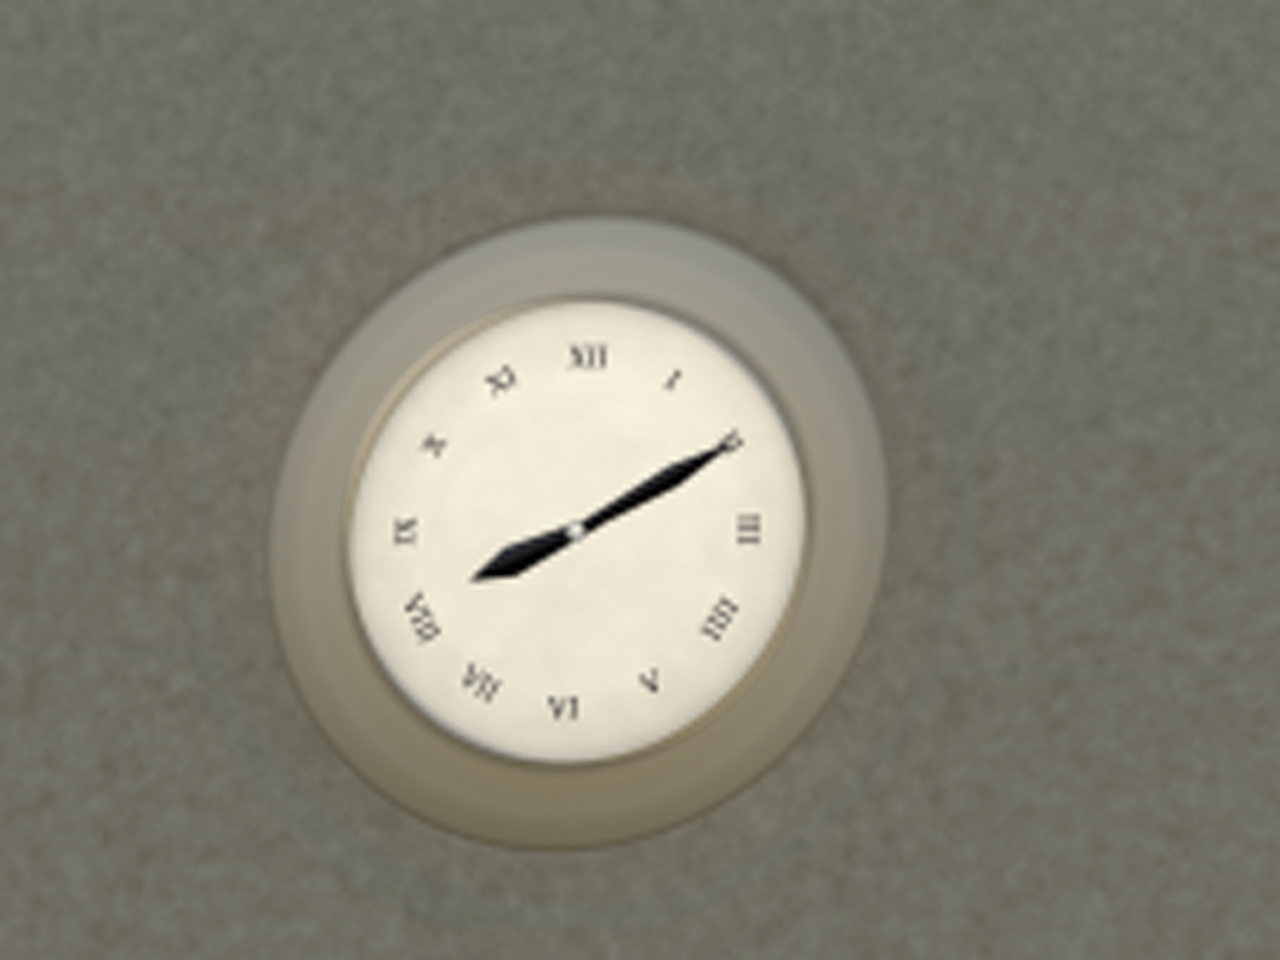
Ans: {"hour": 8, "minute": 10}
